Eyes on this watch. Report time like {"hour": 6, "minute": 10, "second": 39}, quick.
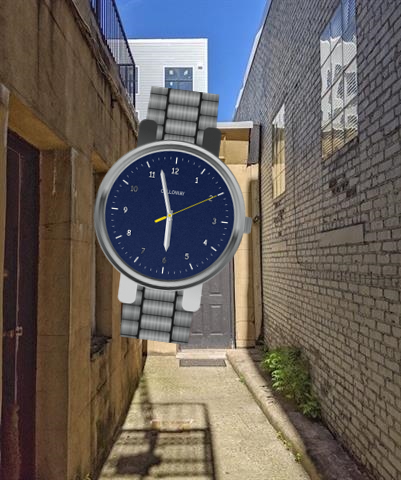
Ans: {"hour": 5, "minute": 57, "second": 10}
